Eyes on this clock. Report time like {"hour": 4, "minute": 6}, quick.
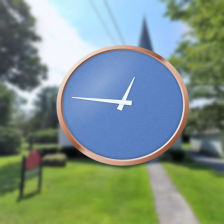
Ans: {"hour": 12, "minute": 46}
